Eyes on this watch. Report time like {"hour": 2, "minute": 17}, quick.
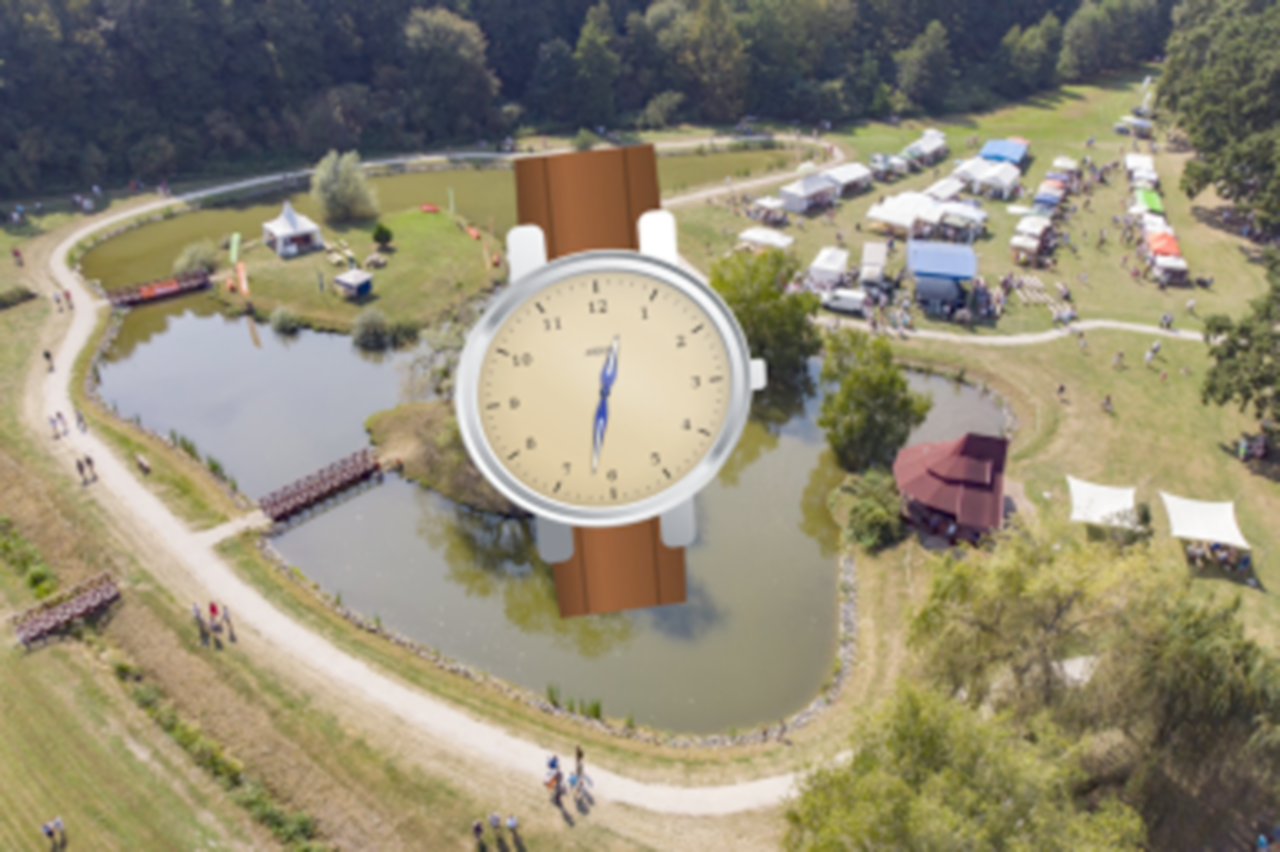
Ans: {"hour": 12, "minute": 32}
